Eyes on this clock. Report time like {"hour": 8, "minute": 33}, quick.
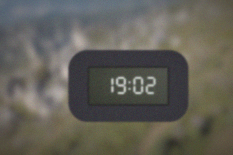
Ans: {"hour": 19, "minute": 2}
